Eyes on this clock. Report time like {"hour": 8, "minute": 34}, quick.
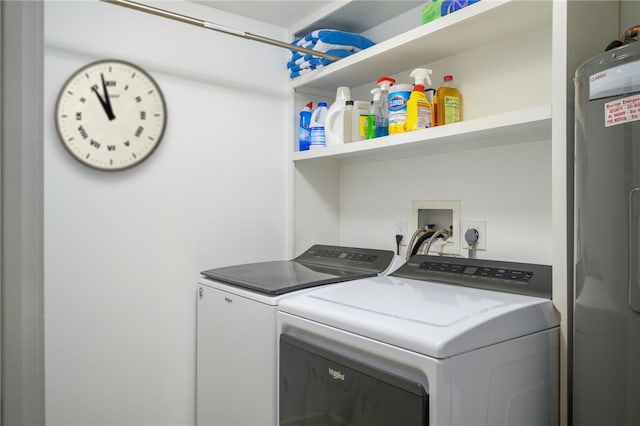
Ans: {"hour": 10, "minute": 58}
